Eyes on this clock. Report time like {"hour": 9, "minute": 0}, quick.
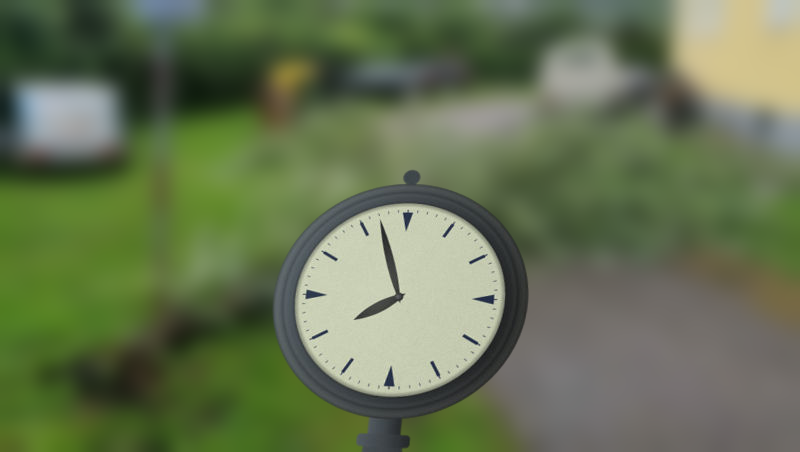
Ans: {"hour": 7, "minute": 57}
